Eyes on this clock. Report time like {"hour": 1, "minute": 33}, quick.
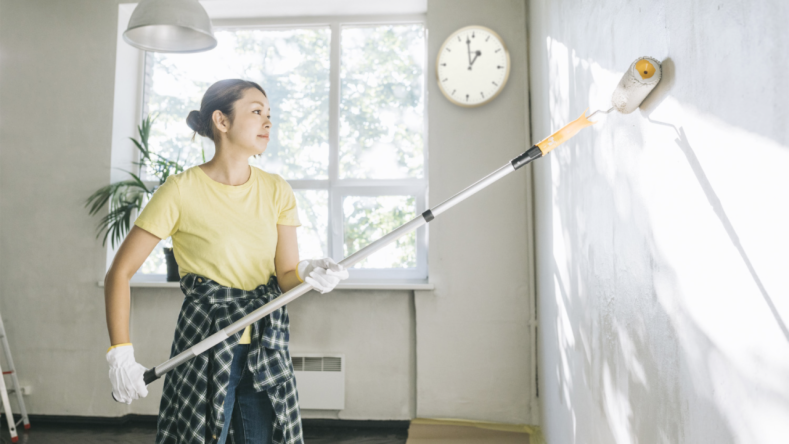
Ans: {"hour": 12, "minute": 58}
